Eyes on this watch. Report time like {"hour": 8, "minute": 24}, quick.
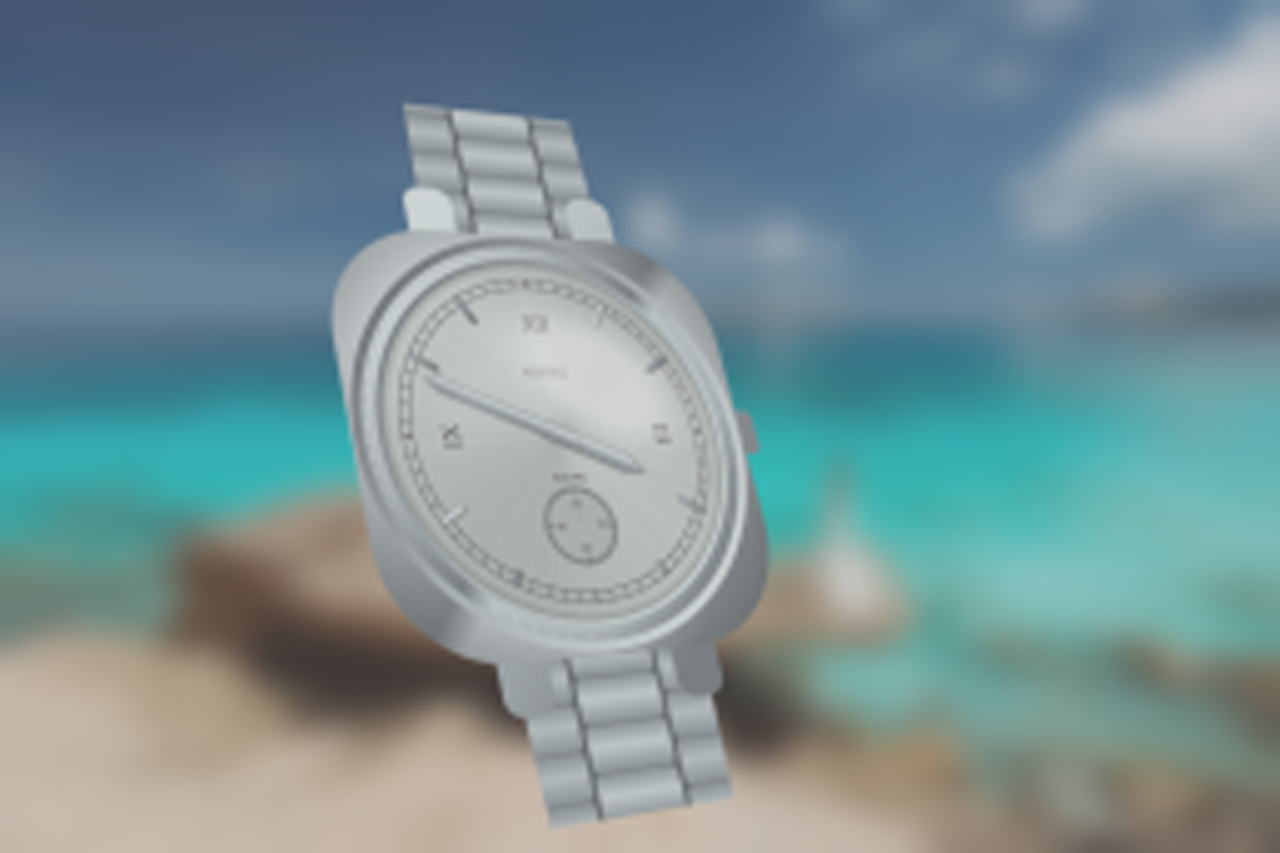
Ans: {"hour": 3, "minute": 49}
